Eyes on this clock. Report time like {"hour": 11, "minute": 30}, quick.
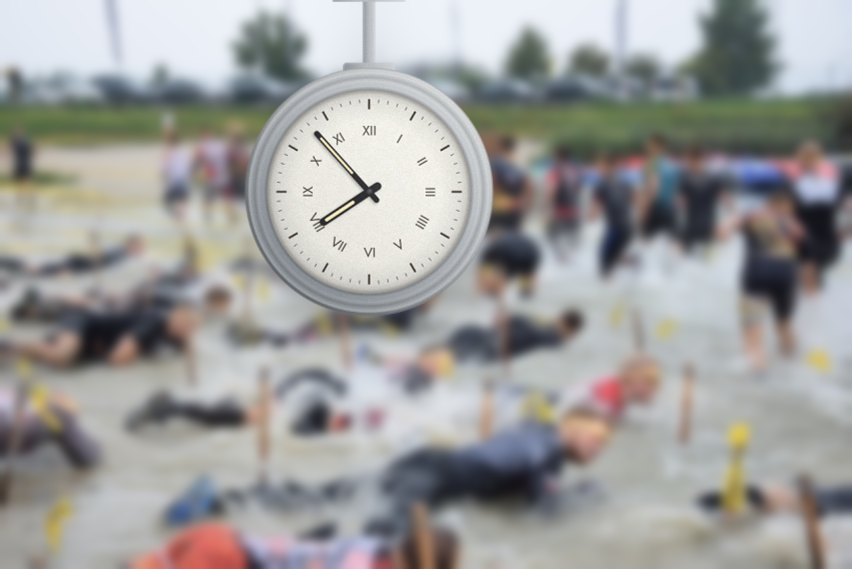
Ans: {"hour": 7, "minute": 53}
